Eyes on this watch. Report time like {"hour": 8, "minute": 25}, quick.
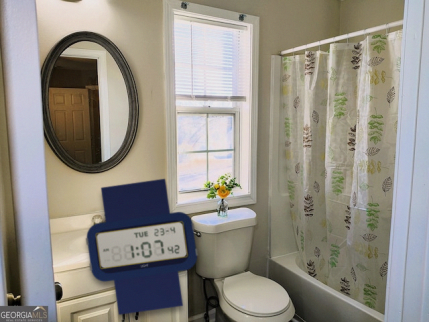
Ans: {"hour": 1, "minute": 7}
